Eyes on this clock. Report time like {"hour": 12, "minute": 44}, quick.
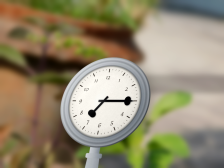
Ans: {"hour": 7, "minute": 15}
